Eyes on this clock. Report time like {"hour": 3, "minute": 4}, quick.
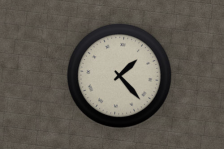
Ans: {"hour": 1, "minute": 22}
